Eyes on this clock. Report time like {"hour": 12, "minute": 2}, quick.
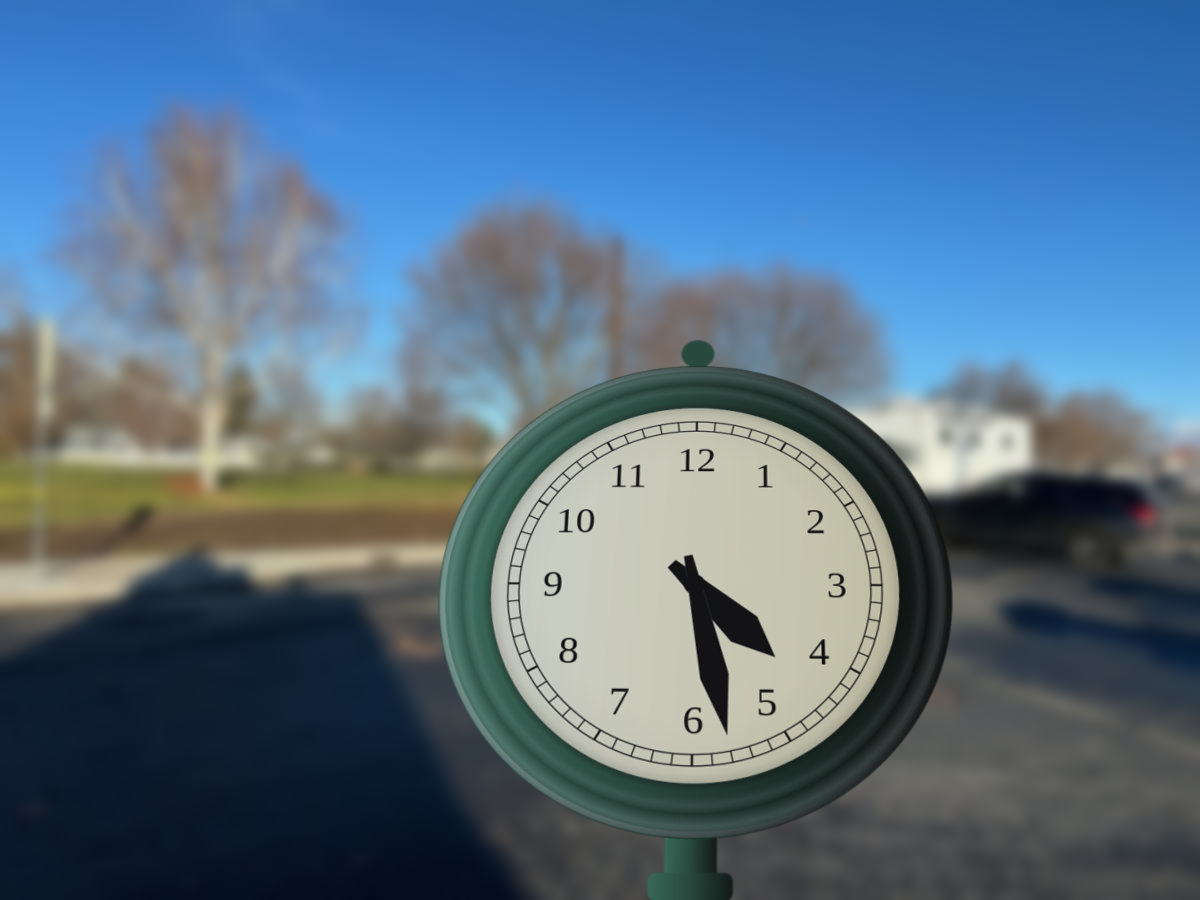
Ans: {"hour": 4, "minute": 28}
